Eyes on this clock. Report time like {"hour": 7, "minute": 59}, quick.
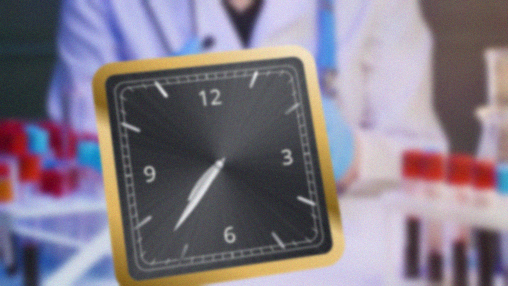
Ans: {"hour": 7, "minute": 37}
